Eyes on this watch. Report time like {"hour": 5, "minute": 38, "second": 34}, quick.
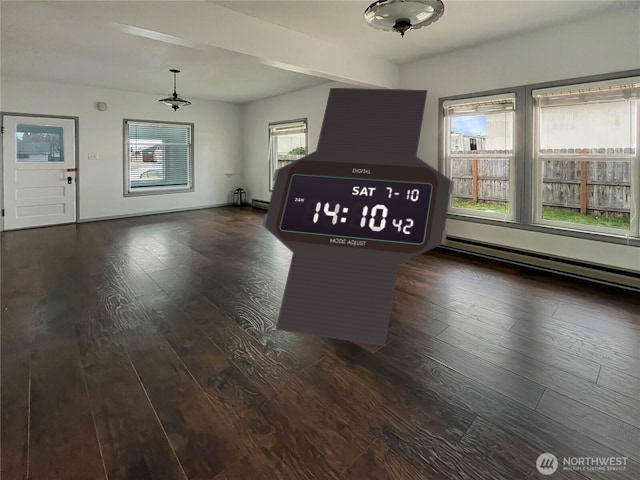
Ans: {"hour": 14, "minute": 10, "second": 42}
